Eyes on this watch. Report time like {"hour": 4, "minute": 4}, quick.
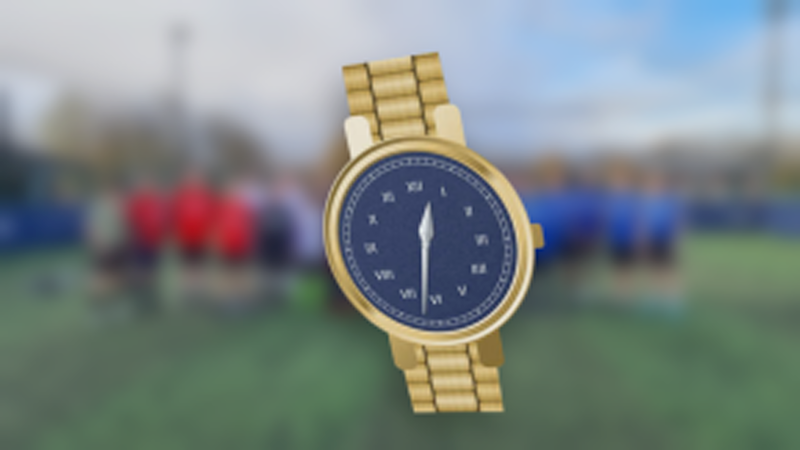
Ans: {"hour": 12, "minute": 32}
